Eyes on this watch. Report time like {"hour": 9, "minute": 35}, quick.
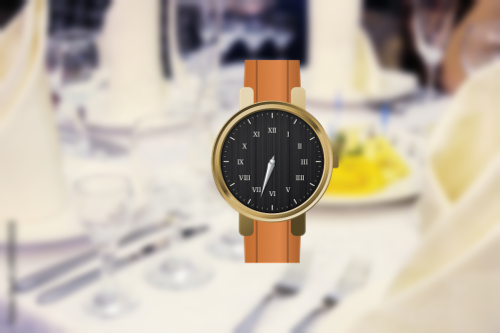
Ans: {"hour": 6, "minute": 33}
